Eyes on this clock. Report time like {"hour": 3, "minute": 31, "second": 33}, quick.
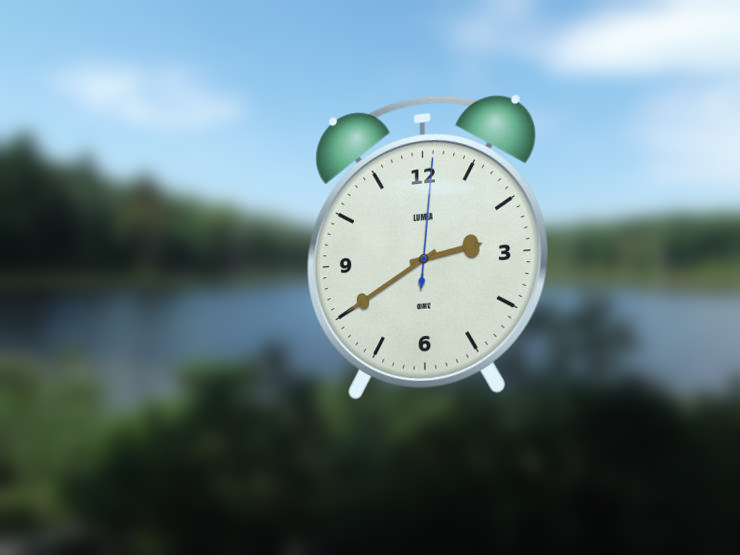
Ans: {"hour": 2, "minute": 40, "second": 1}
